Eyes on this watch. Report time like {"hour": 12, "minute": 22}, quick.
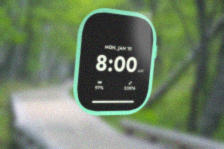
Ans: {"hour": 8, "minute": 0}
